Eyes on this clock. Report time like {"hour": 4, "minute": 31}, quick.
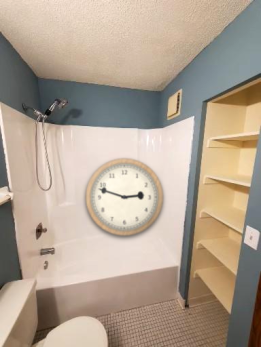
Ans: {"hour": 2, "minute": 48}
